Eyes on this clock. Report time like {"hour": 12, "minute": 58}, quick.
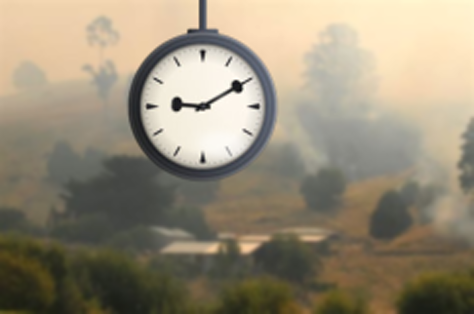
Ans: {"hour": 9, "minute": 10}
